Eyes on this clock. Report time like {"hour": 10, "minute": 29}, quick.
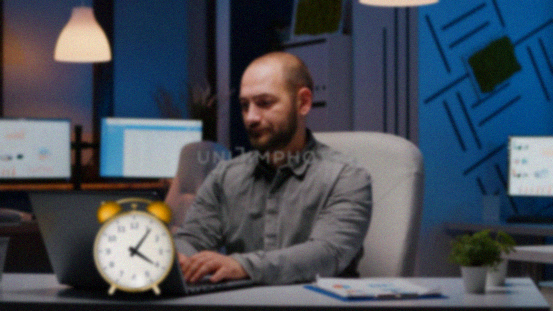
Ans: {"hour": 4, "minute": 6}
